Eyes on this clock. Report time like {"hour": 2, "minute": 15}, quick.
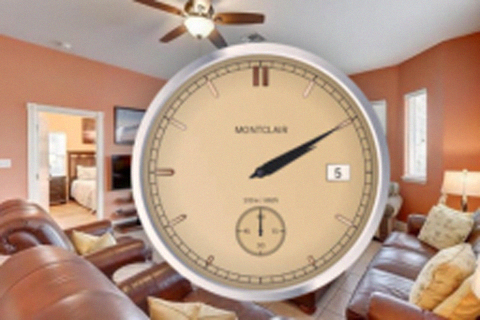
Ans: {"hour": 2, "minute": 10}
